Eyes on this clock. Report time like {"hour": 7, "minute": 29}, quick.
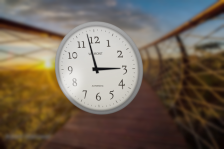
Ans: {"hour": 2, "minute": 58}
